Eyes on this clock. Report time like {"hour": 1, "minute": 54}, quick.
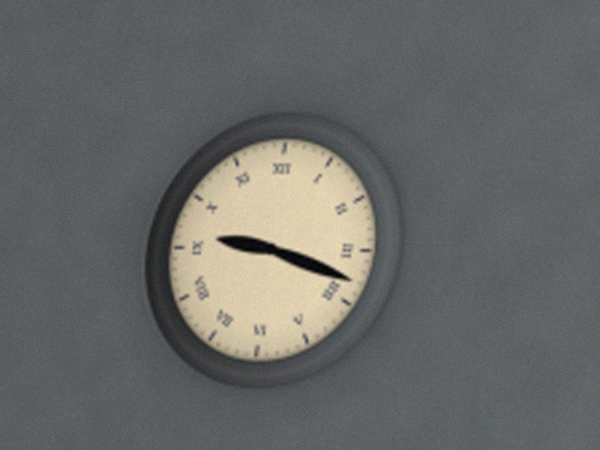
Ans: {"hour": 9, "minute": 18}
